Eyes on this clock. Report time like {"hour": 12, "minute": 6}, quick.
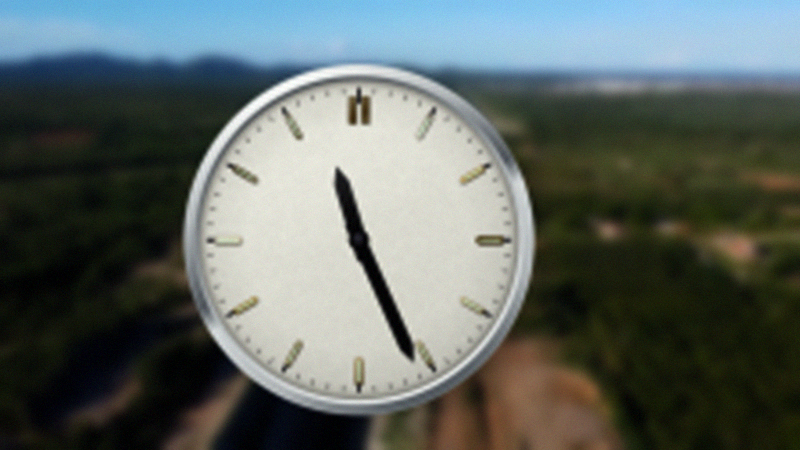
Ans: {"hour": 11, "minute": 26}
